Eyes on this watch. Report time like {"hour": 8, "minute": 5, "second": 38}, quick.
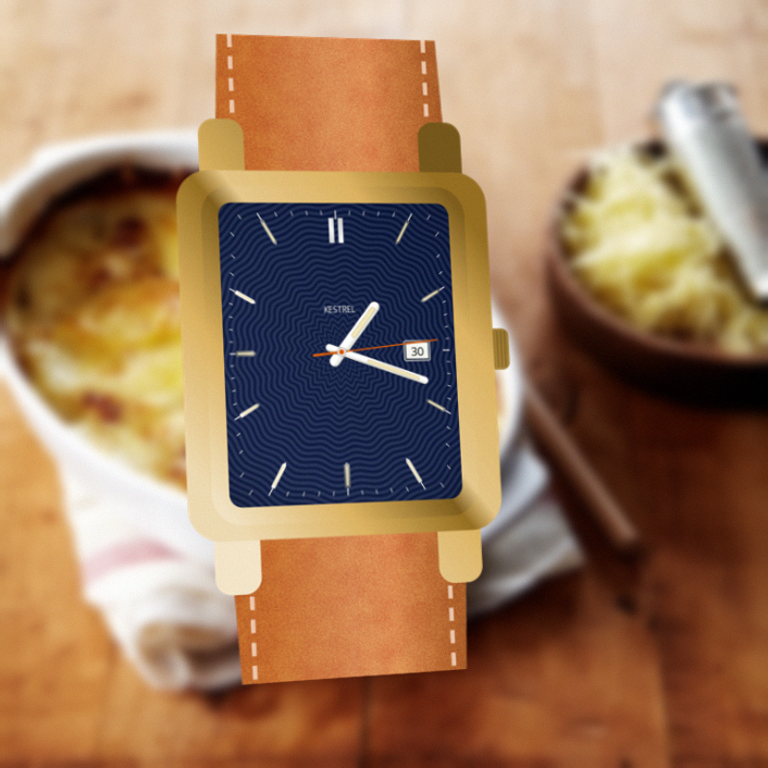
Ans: {"hour": 1, "minute": 18, "second": 14}
